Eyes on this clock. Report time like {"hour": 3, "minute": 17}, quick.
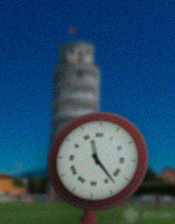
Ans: {"hour": 11, "minute": 23}
